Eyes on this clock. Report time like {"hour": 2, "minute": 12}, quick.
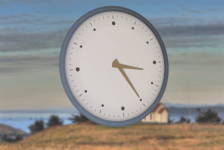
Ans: {"hour": 3, "minute": 25}
